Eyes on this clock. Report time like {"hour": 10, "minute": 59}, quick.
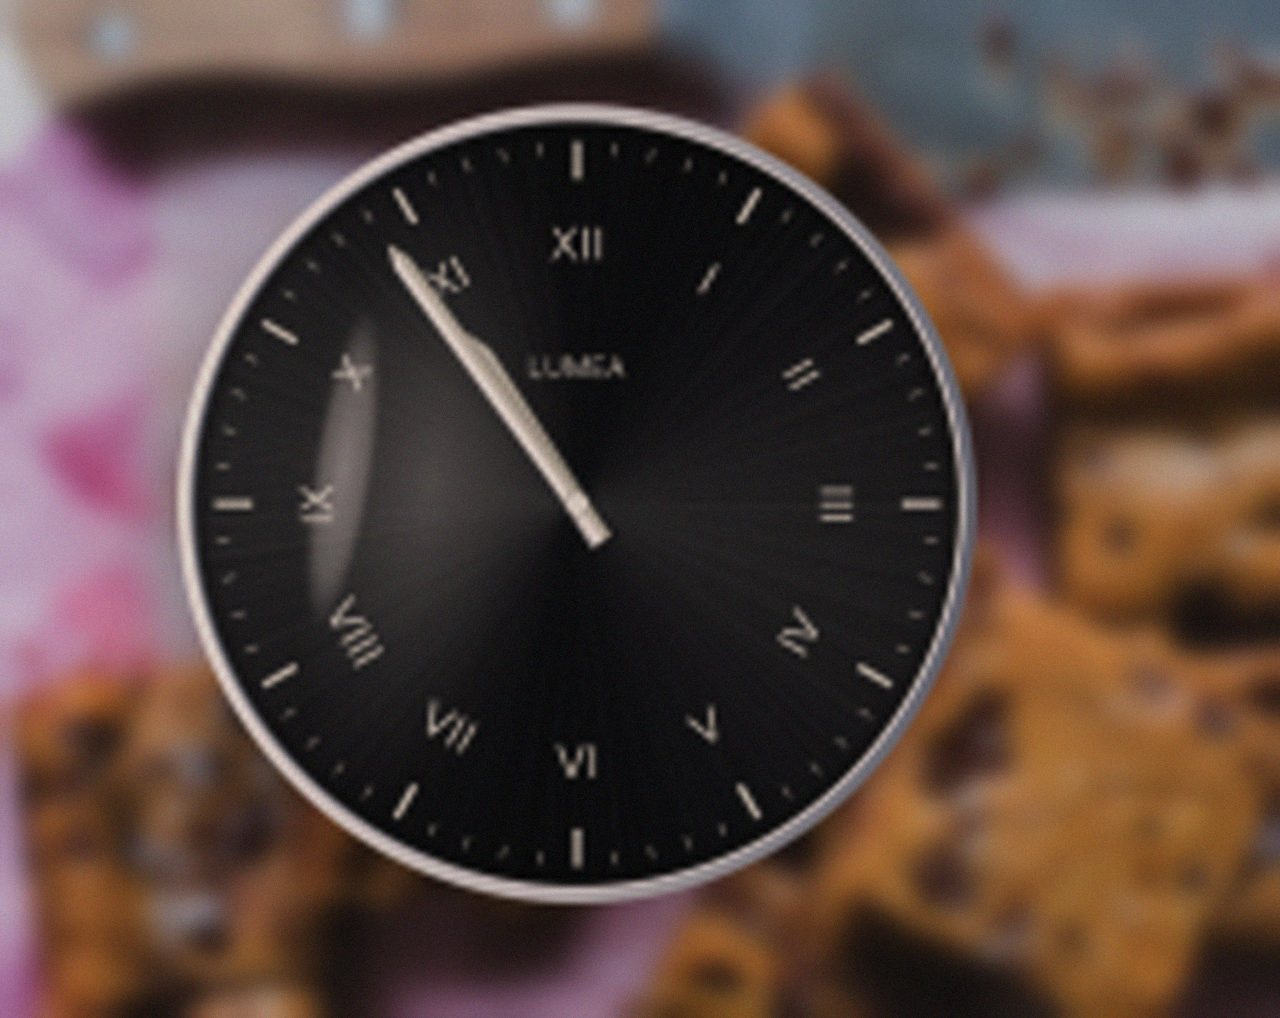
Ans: {"hour": 10, "minute": 54}
